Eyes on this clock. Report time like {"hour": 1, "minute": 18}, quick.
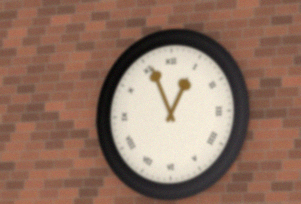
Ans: {"hour": 12, "minute": 56}
